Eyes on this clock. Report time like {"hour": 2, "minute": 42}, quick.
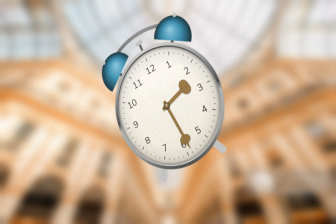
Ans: {"hour": 2, "minute": 29}
